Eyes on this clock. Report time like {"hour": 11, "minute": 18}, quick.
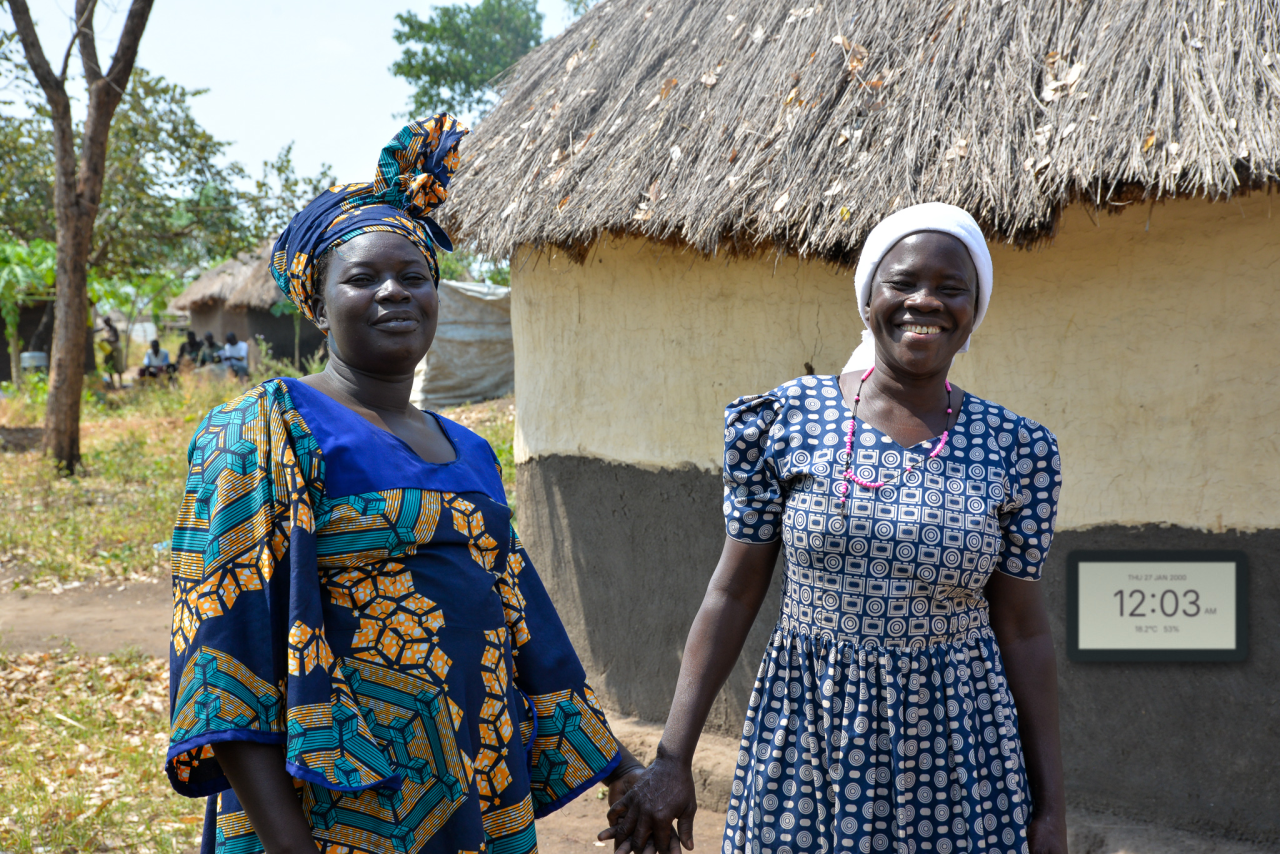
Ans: {"hour": 12, "minute": 3}
